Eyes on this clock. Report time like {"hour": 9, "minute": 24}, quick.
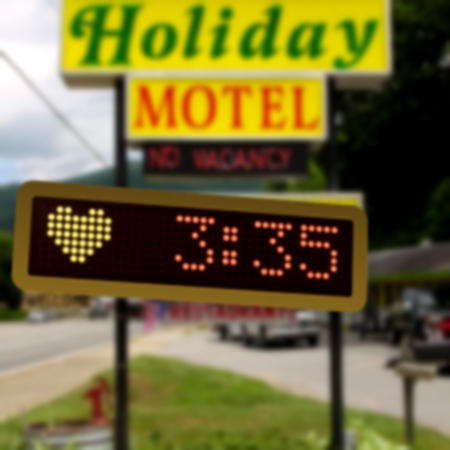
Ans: {"hour": 3, "minute": 35}
